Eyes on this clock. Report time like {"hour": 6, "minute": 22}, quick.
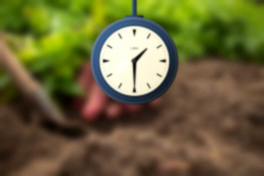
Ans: {"hour": 1, "minute": 30}
